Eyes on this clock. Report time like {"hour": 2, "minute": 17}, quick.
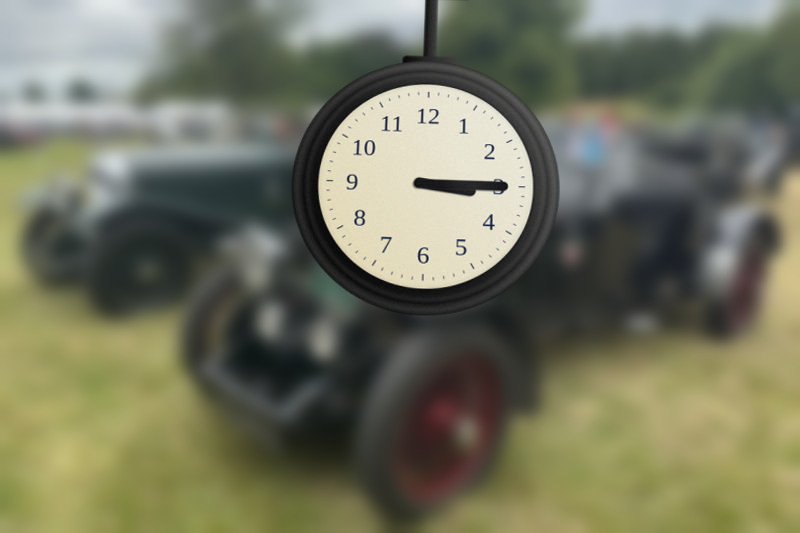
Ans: {"hour": 3, "minute": 15}
